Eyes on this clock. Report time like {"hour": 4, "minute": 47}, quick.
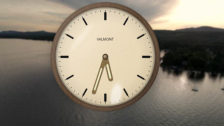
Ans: {"hour": 5, "minute": 33}
